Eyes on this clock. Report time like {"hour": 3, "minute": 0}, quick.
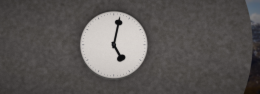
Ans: {"hour": 5, "minute": 2}
